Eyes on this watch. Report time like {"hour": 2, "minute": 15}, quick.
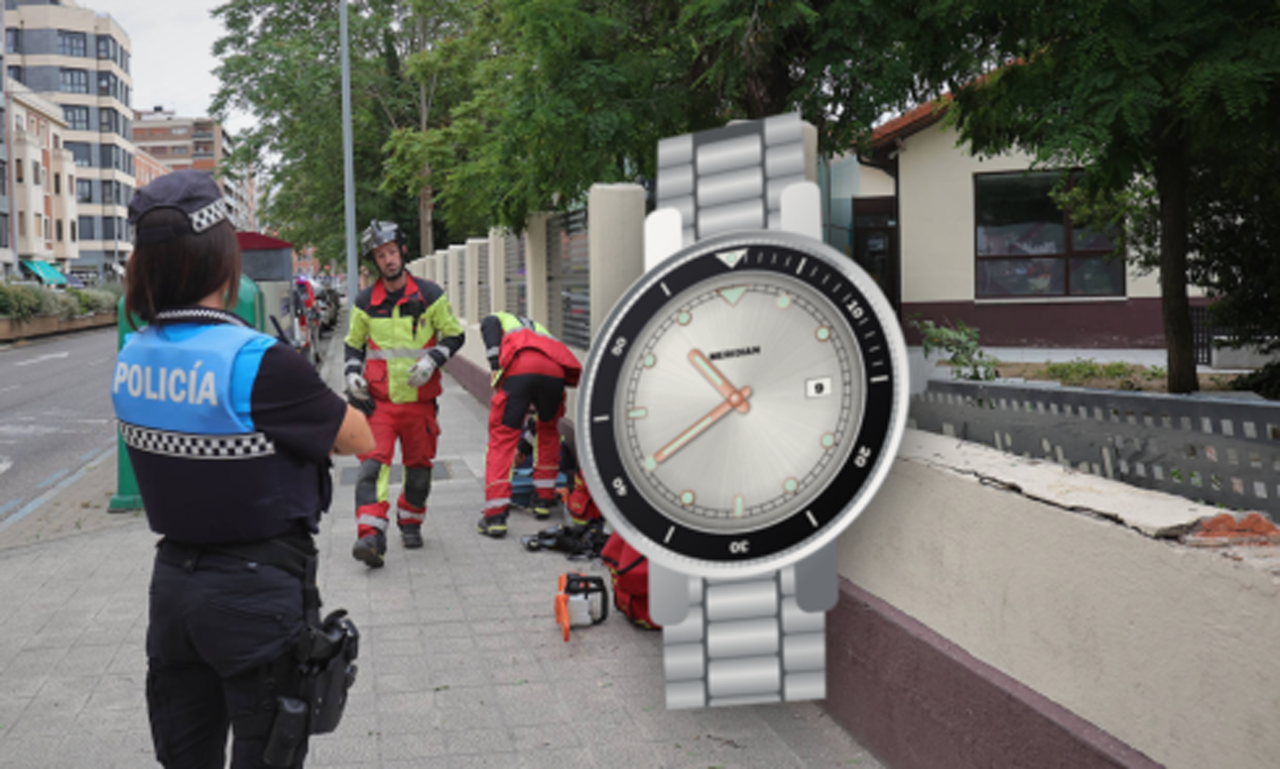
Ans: {"hour": 10, "minute": 40}
